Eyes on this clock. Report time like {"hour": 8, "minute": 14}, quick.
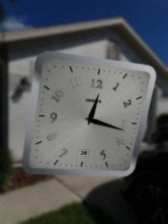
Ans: {"hour": 12, "minute": 17}
